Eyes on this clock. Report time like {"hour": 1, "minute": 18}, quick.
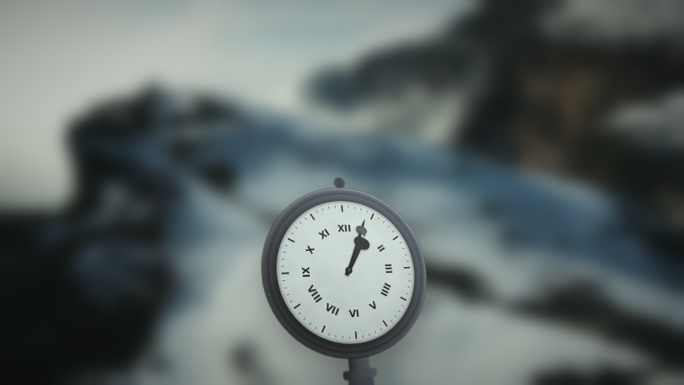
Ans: {"hour": 1, "minute": 4}
